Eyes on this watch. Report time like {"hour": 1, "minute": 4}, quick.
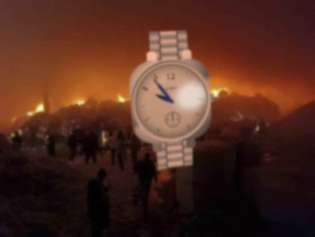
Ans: {"hour": 9, "minute": 54}
